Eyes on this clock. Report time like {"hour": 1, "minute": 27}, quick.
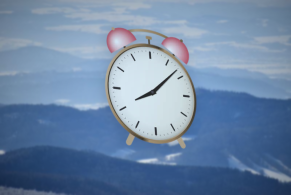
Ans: {"hour": 8, "minute": 8}
